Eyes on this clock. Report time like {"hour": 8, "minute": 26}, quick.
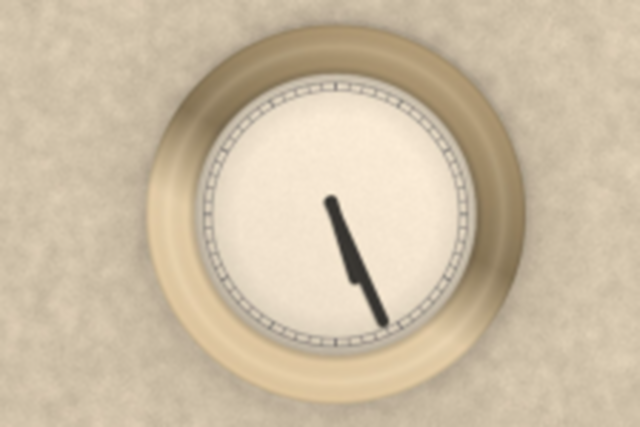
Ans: {"hour": 5, "minute": 26}
